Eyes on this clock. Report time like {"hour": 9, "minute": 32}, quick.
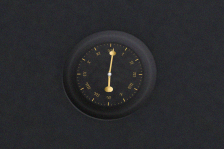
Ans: {"hour": 6, "minute": 1}
